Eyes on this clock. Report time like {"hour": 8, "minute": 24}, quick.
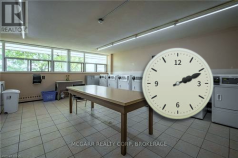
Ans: {"hour": 2, "minute": 11}
